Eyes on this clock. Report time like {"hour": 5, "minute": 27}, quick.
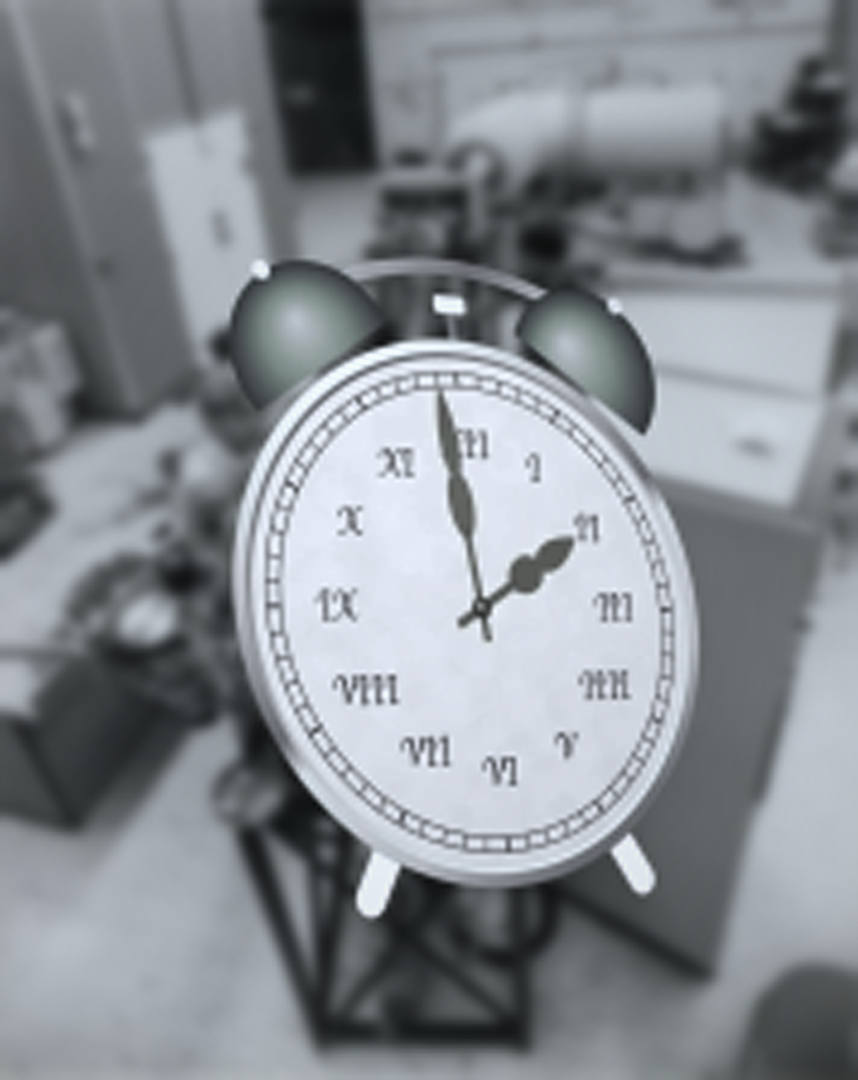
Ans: {"hour": 1, "minute": 59}
